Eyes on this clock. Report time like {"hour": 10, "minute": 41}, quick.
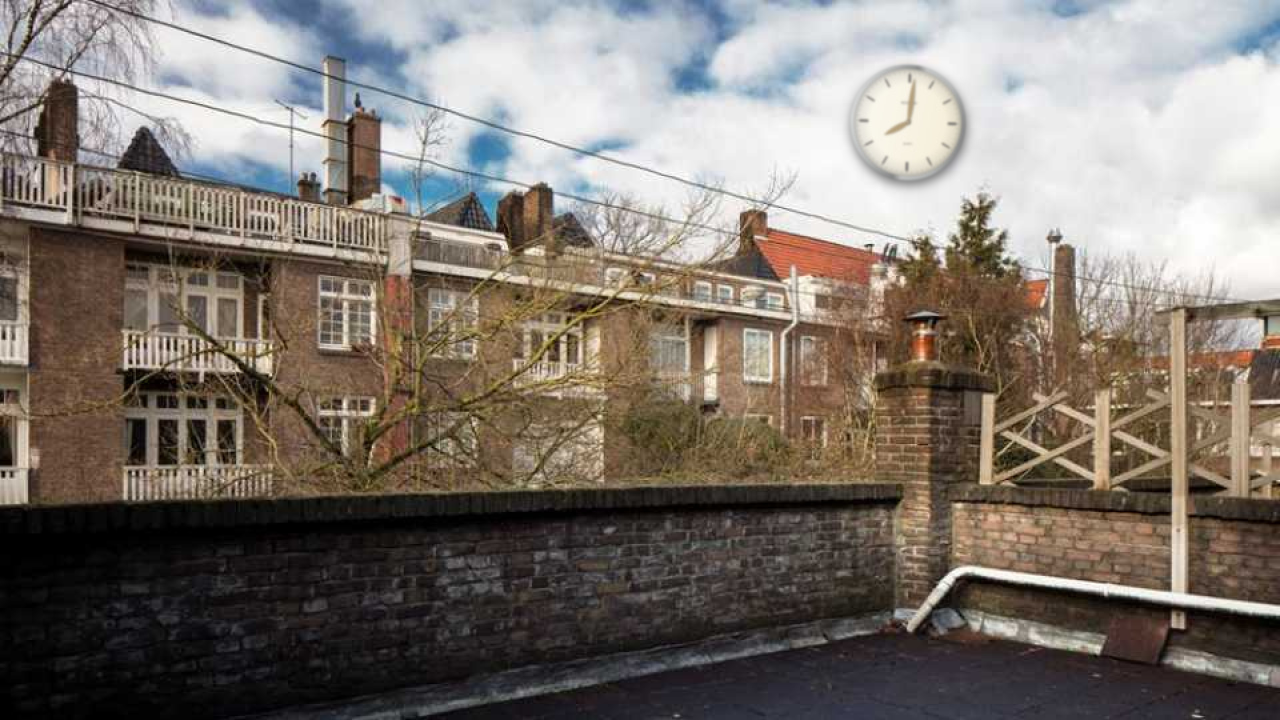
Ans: {"hour": 8, "minute": 1}
